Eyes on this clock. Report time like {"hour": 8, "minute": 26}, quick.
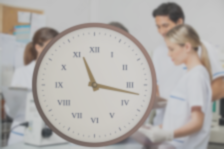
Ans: {"hour": 11, "minute": 17}
